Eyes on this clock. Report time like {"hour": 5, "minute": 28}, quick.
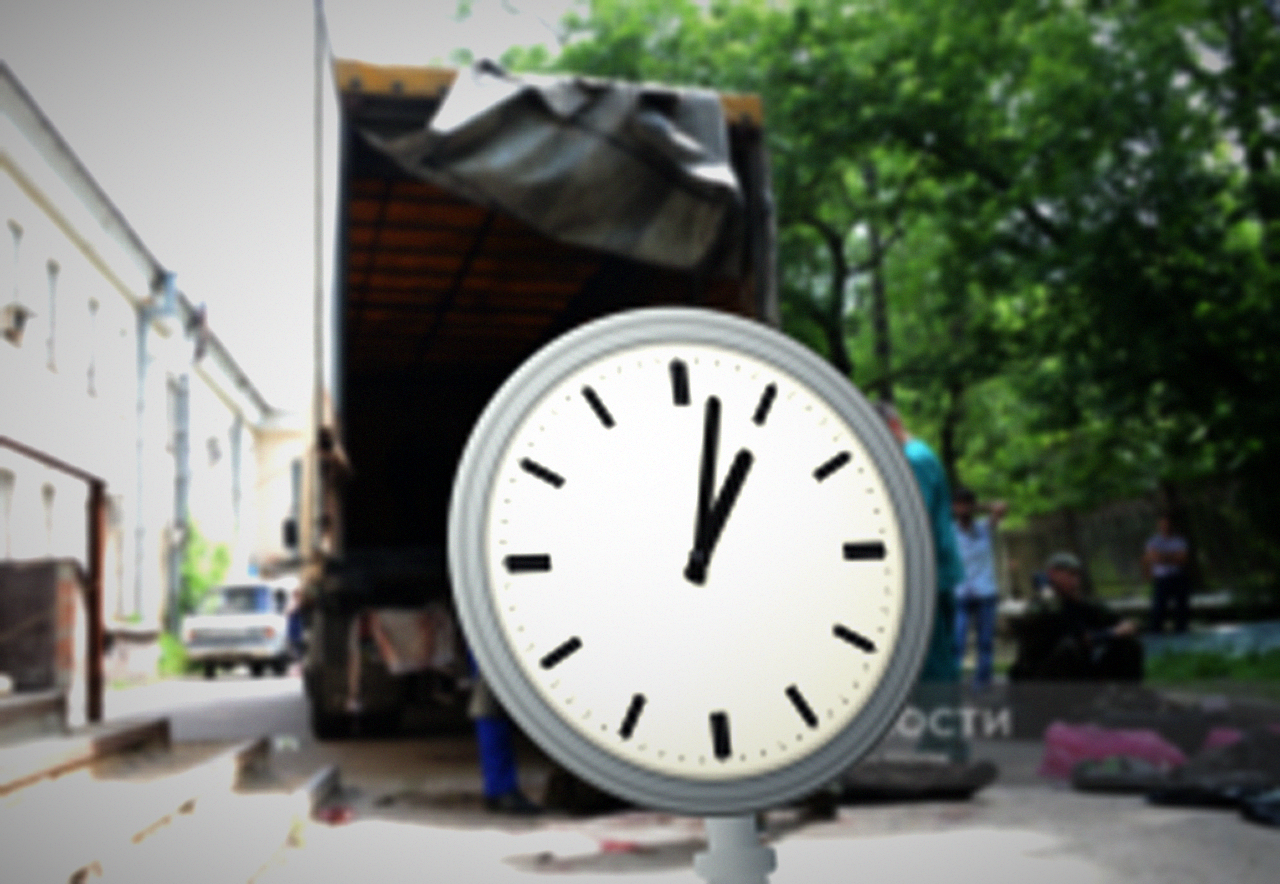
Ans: {"hour": 1, "minute": 2}
